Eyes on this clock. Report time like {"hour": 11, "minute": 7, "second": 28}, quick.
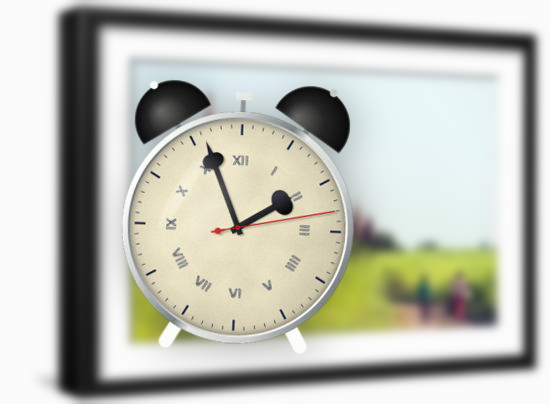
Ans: {"hour": 1, "minute": 56, "second": 13}
